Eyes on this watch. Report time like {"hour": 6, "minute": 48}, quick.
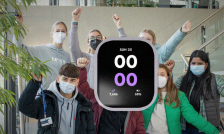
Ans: {"hour": 0, "minute": 0}
